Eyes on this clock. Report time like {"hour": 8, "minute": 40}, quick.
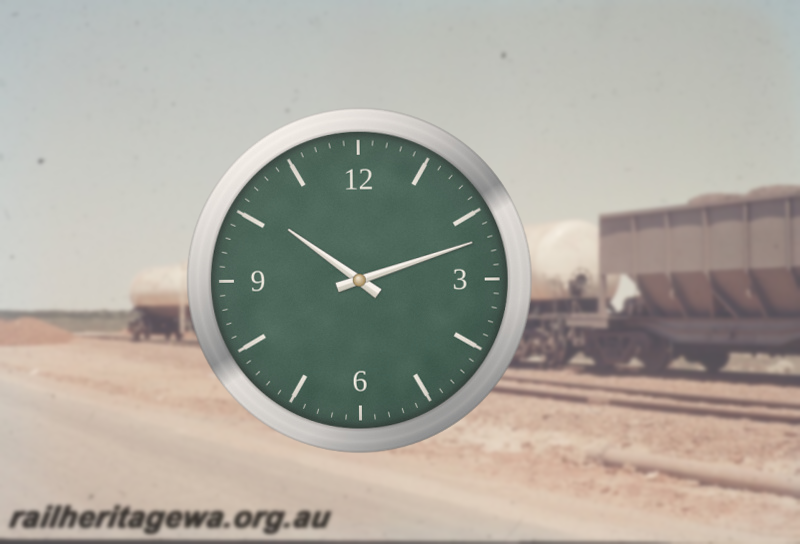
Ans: {"hour": 10, "minute": 12}
